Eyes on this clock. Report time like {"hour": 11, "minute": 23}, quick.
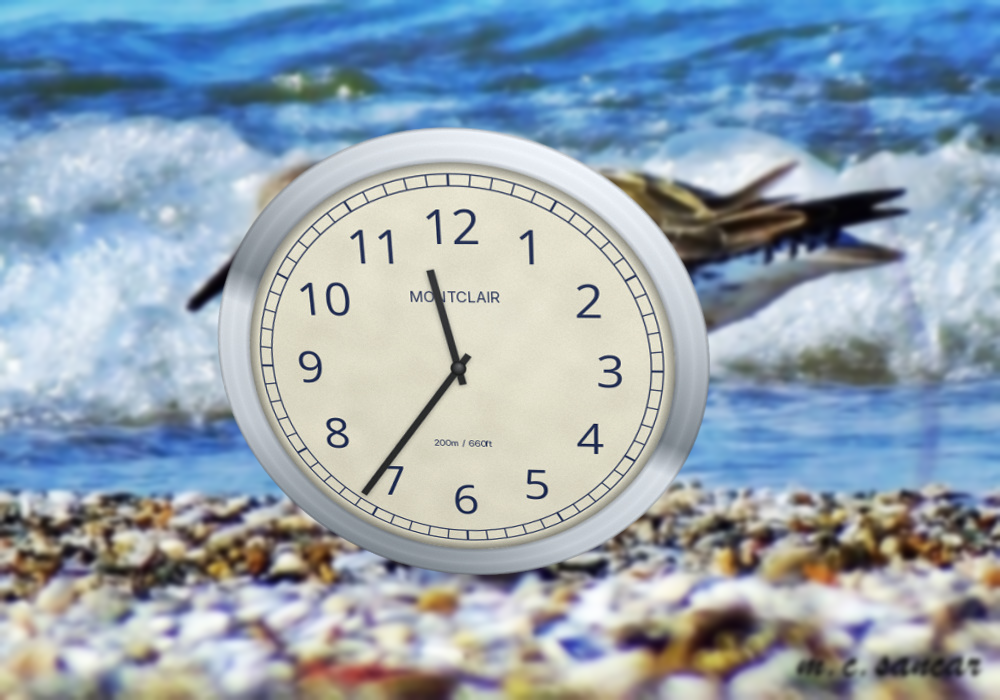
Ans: {"hour": 11, "minute": 36}
